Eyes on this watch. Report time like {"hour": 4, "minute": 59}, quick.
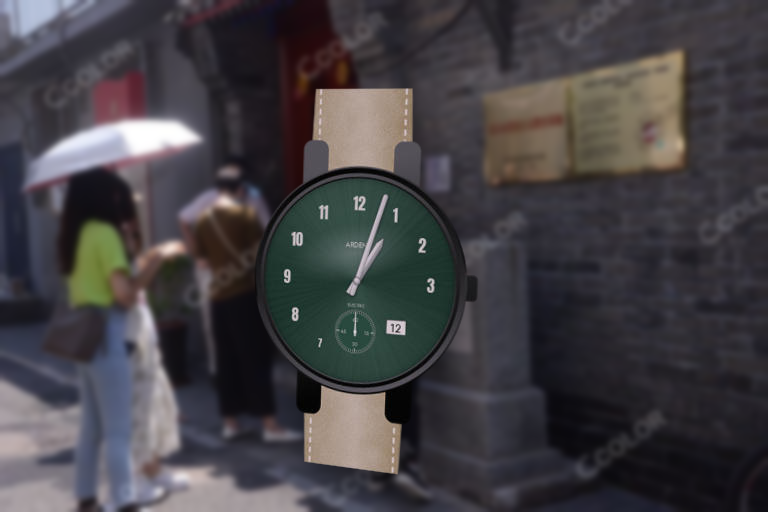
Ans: {"hour": 1, "minute": 3}
